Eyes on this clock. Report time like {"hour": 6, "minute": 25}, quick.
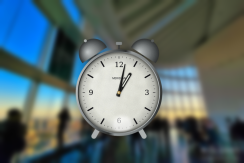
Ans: {"hour": 1, "minute": 2}
